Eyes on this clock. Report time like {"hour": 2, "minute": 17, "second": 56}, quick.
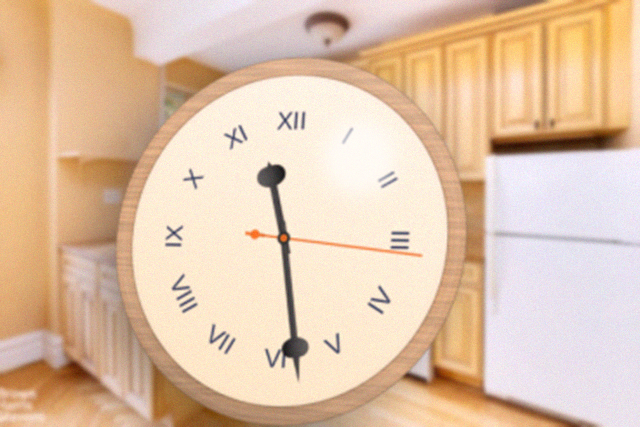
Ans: {"hour": 11, "minute": 28, "second": 16}
